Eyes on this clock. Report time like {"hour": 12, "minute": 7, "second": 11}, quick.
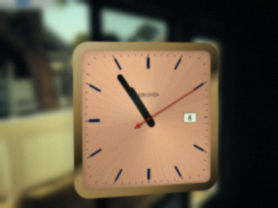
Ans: {"hour": 10, "minute": 54, "second": 10}
